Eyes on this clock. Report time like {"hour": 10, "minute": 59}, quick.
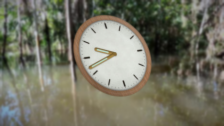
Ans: {"hour": 9, "minute": 42}
